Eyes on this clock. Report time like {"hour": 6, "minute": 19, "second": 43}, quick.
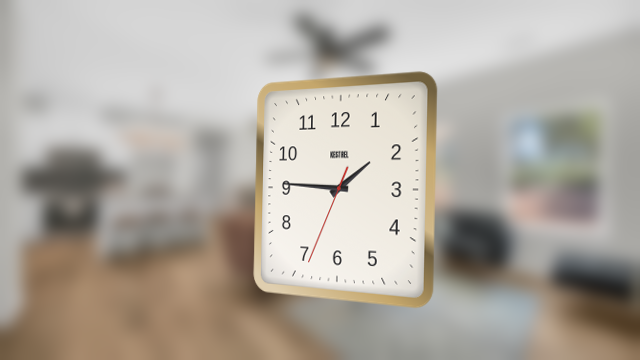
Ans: {"hour": 1, "minute": 45, "second": 34}
